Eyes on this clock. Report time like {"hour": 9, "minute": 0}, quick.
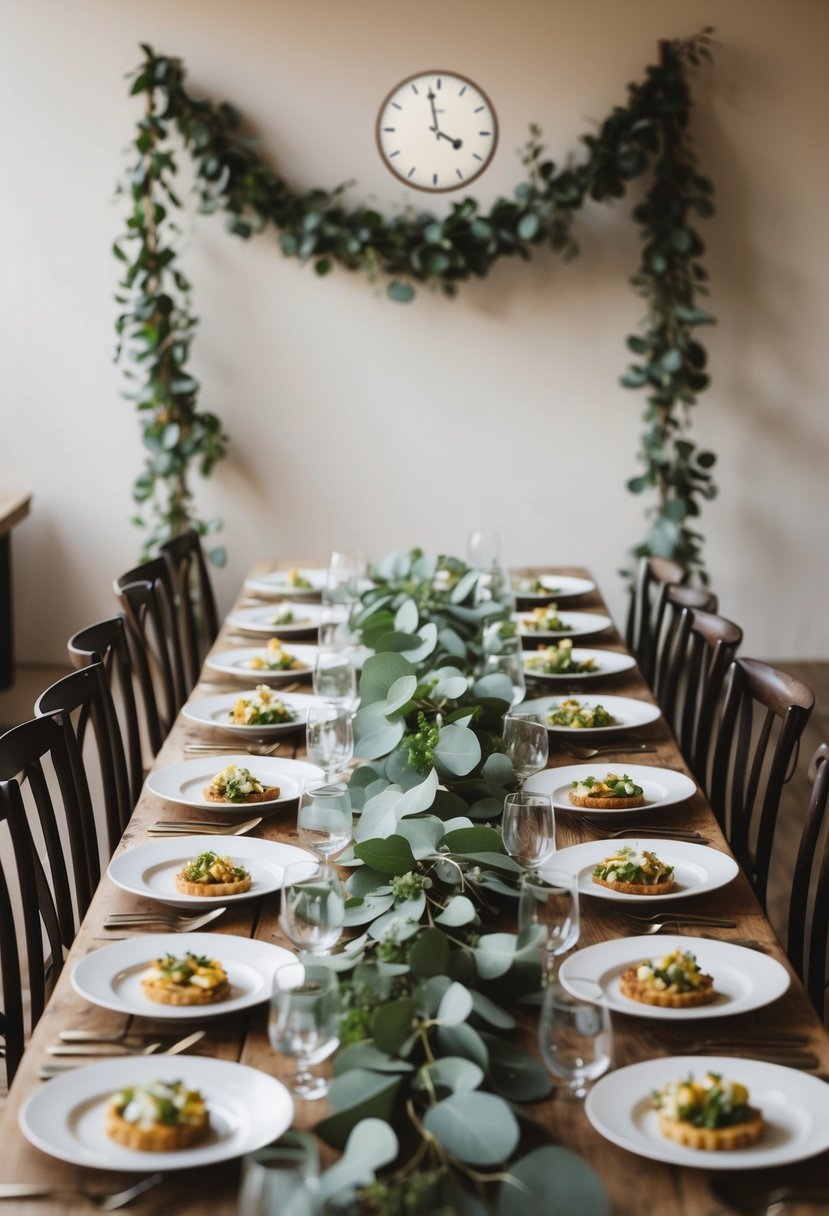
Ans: {"hour": 3, "minute": 58}
